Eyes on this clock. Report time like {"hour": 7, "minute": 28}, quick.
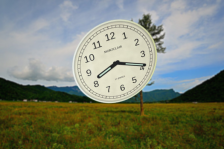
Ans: {"hour": 8, "minute": 19}
